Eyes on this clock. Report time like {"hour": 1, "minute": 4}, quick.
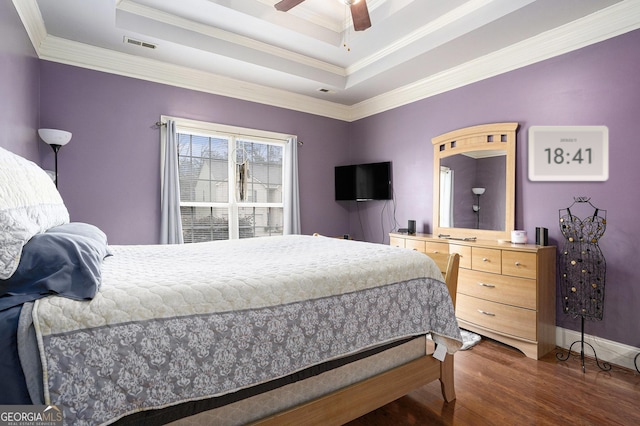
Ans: {"hour": 18, "minute": 41}
